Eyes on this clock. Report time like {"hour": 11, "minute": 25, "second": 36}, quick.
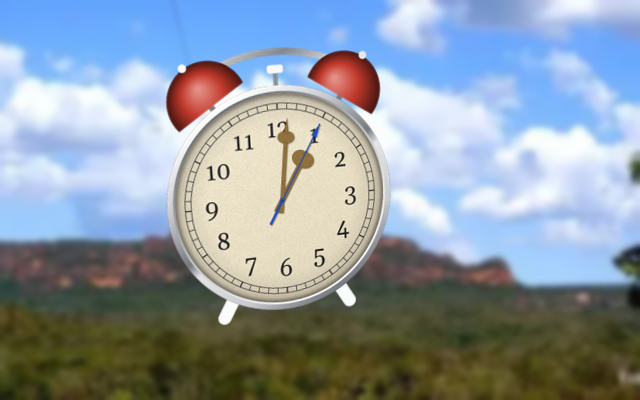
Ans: {"hour": 1, "minute": 1, "second": 5}
